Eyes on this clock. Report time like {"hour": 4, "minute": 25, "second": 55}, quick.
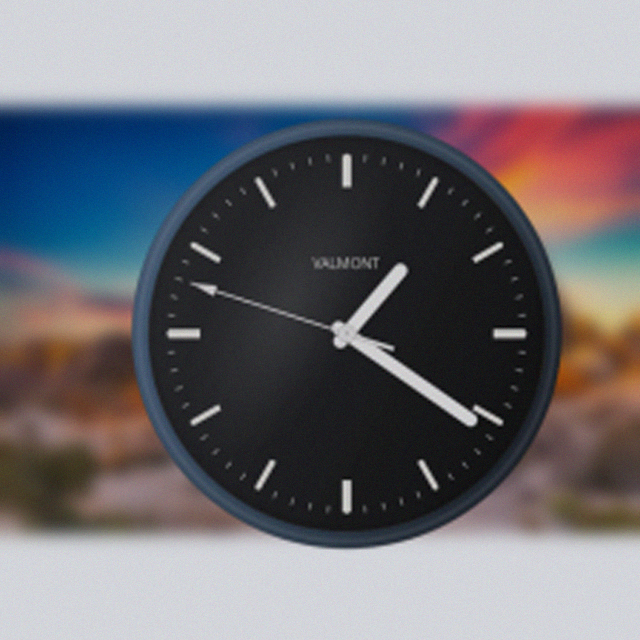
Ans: {"hour": 1, "minute": 20, "second": 48}
